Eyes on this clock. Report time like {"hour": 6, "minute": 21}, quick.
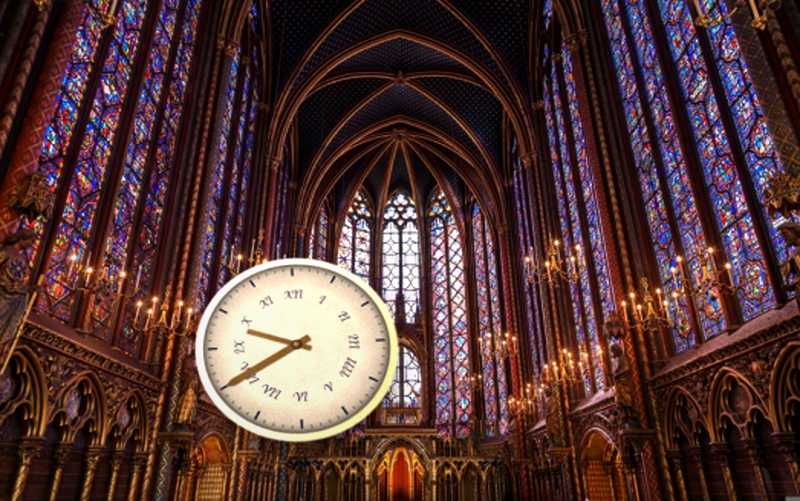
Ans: {"hour": 9, "minute": 40}
